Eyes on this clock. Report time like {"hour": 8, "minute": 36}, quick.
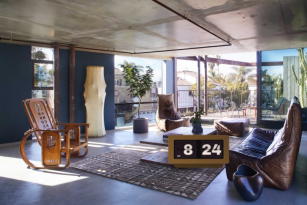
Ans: {"hour": 8, "minute": 24}
